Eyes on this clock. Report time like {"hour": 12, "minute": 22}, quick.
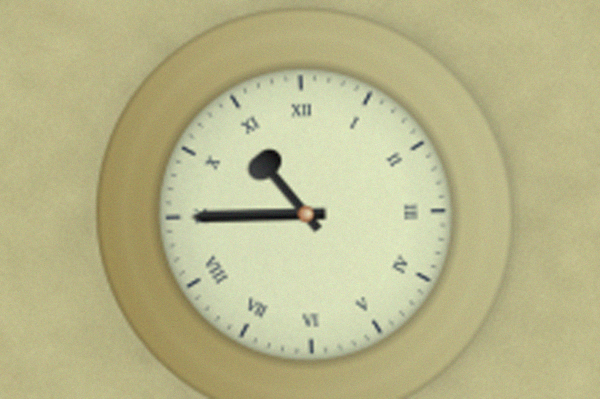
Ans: {"hour": 10, "minute": 45}
